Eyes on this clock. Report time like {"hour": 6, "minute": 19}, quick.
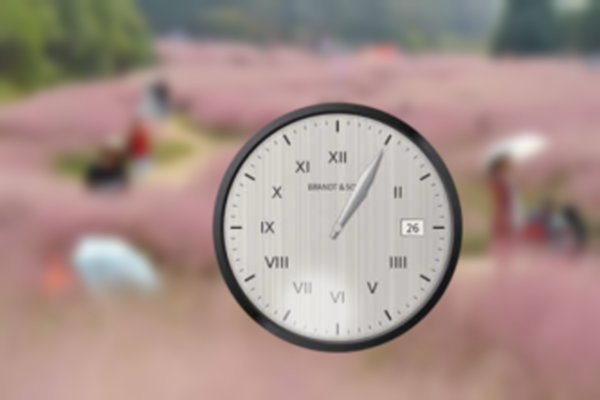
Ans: {"hour": 1, "minute": 5}
